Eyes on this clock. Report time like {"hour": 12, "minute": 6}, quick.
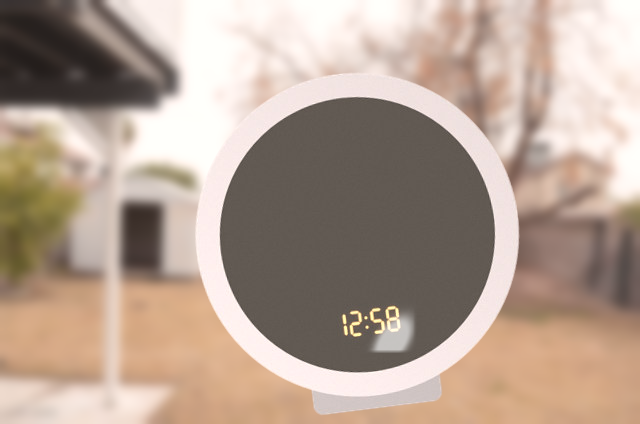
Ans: {"hour": 12, "minute": 58}
